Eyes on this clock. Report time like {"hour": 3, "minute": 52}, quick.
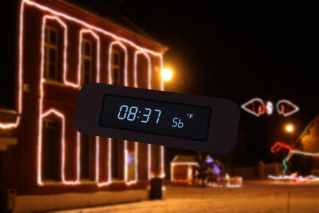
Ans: {"hour": 8, "minute": 37}
